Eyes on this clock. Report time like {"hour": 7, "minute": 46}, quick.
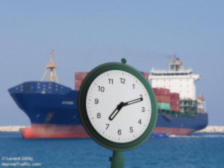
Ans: {"hour": 7, "minute": 11}
